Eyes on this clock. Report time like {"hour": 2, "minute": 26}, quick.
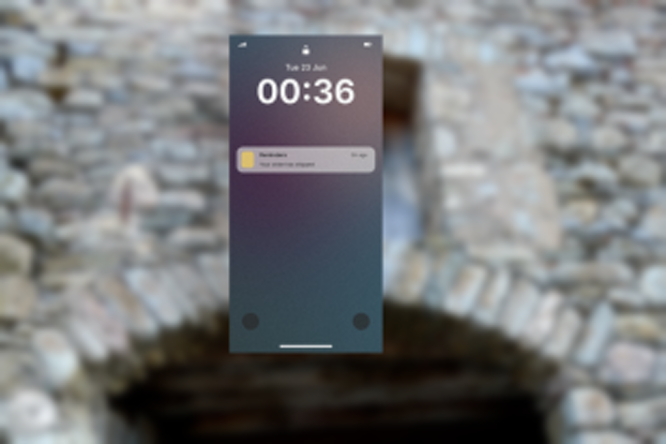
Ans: {"hour": 0, "minute": 36}
